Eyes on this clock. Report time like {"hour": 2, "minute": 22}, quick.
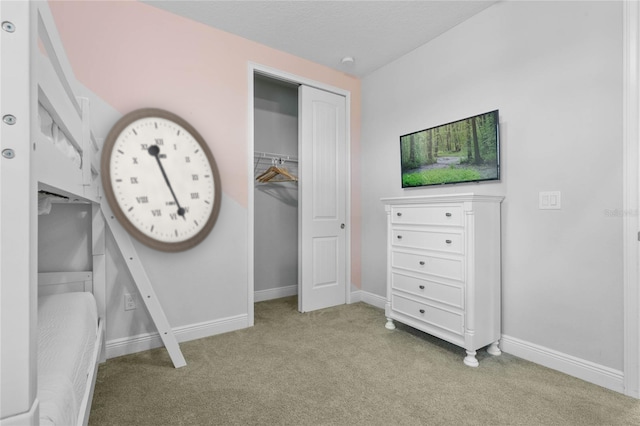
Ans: {"hour": 11, "minute": 27}
